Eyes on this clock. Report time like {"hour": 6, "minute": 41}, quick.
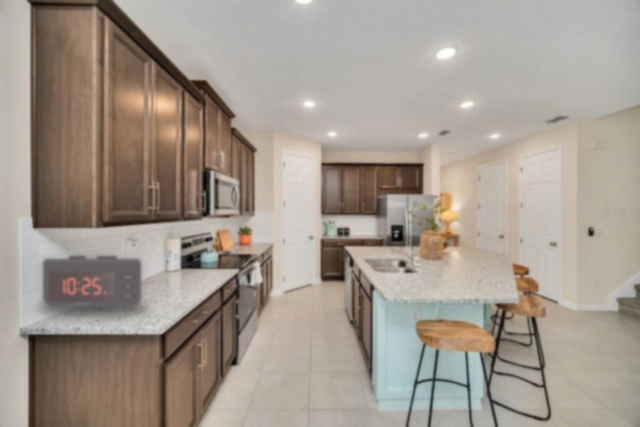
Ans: {"hour": 10, "minute": 25}
